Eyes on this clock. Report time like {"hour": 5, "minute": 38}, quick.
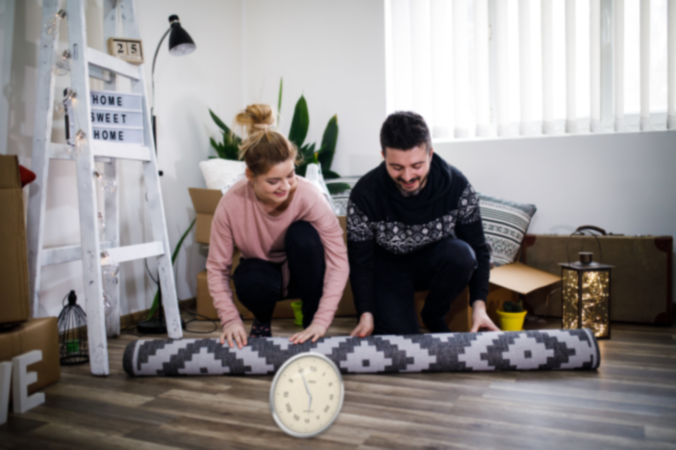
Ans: {"hour": 5, "minute": 55}
